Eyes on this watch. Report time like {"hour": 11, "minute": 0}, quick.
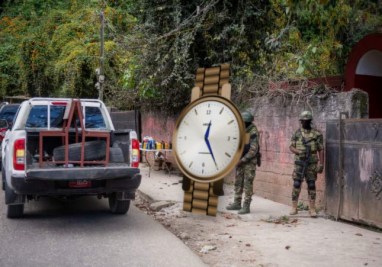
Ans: {"hour": 12, "minute": 25}
